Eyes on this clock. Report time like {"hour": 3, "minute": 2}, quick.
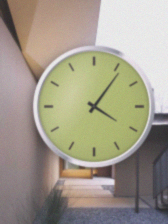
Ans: {"hour": 4, "minute": 6}
